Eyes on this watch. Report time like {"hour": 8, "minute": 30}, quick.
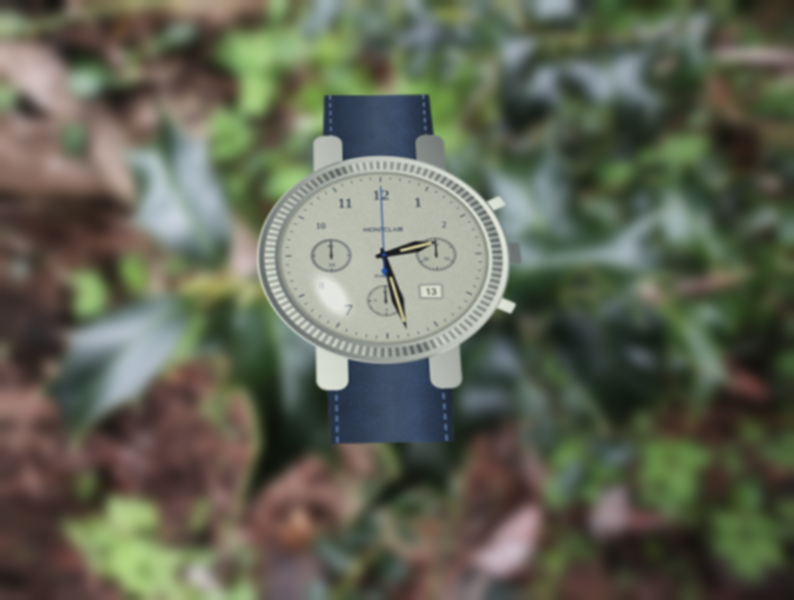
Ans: {"hour": 2, "minute": 28}
